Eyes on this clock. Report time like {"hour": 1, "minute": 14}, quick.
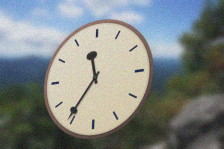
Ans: {"hour": 11, "minute": 36}
